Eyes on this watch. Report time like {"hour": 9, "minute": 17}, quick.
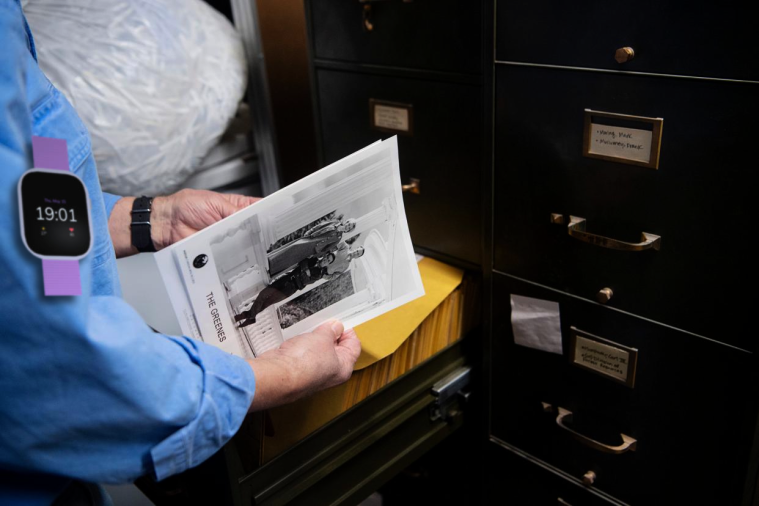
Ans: {"hour": 19, "minute": 1}
